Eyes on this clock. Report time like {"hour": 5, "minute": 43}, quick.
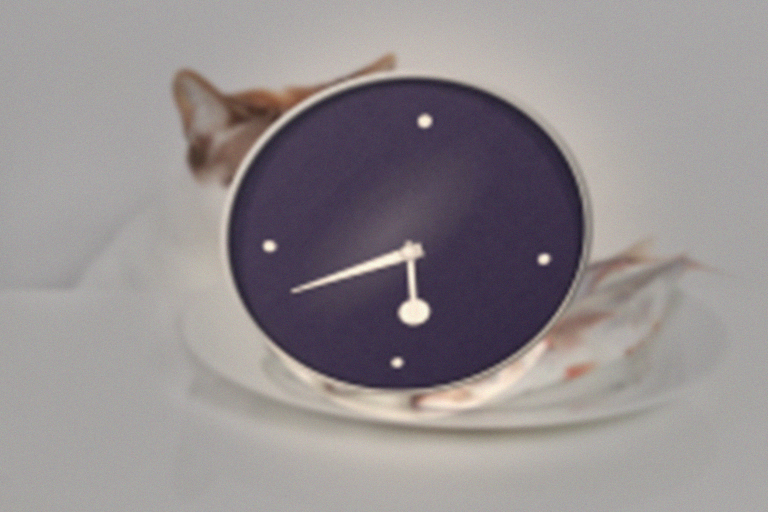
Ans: {"hour": 5, "minute": 41}
